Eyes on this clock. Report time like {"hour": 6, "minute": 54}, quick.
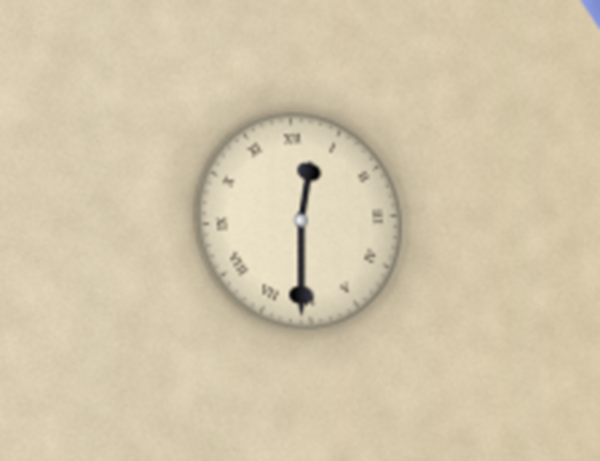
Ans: {"hour": 12, "minute": 31}
